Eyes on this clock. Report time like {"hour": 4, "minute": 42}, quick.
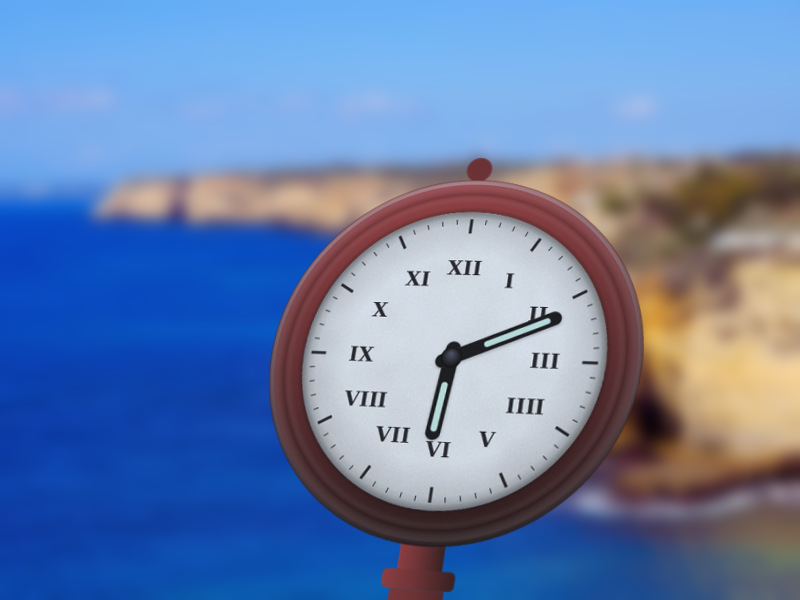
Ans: {"hour": 6, "minute": 11}
